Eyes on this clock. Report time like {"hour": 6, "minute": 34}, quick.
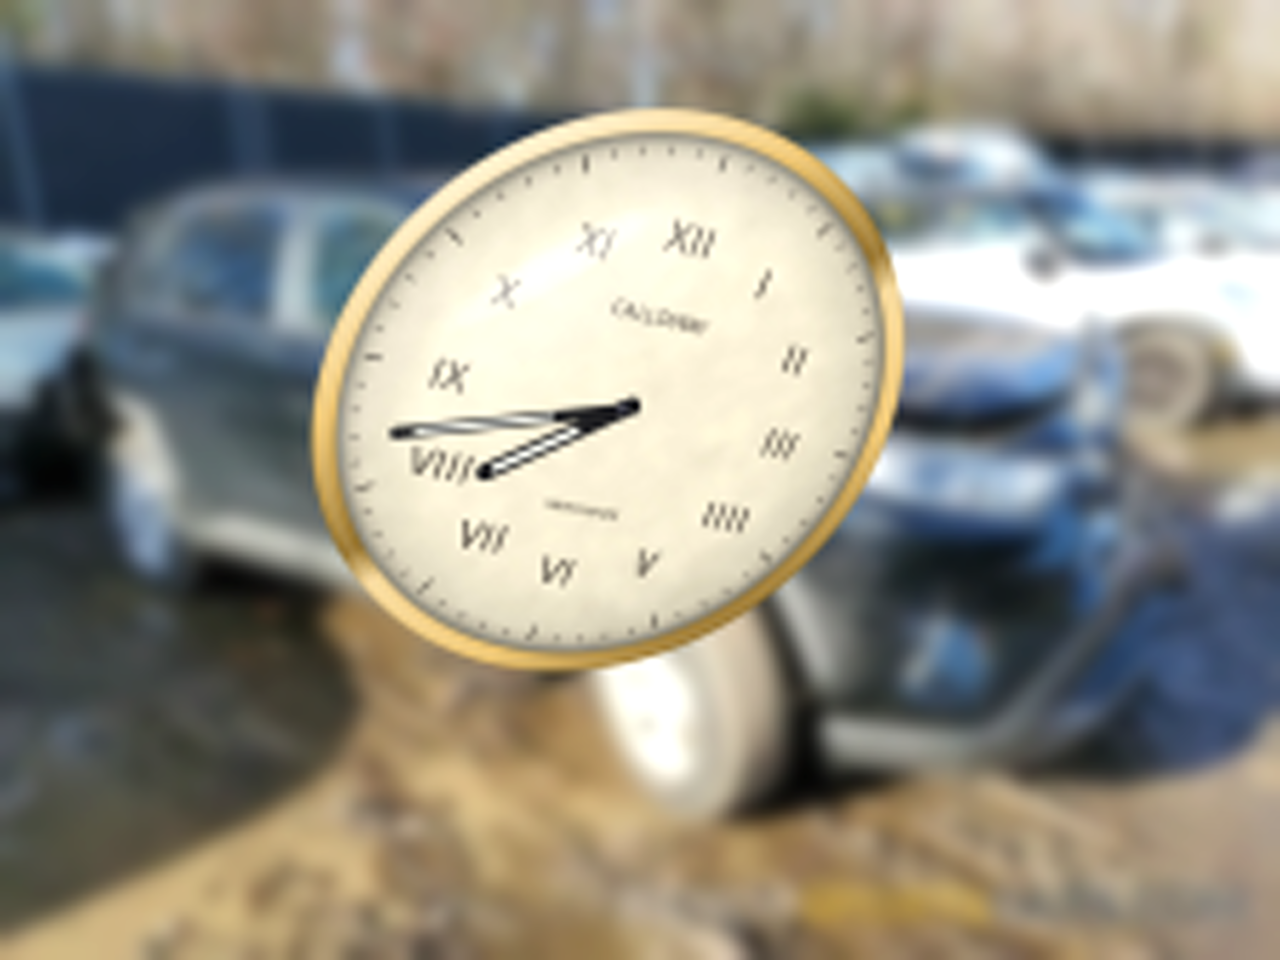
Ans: {"hour": 7, "minute": 42}
